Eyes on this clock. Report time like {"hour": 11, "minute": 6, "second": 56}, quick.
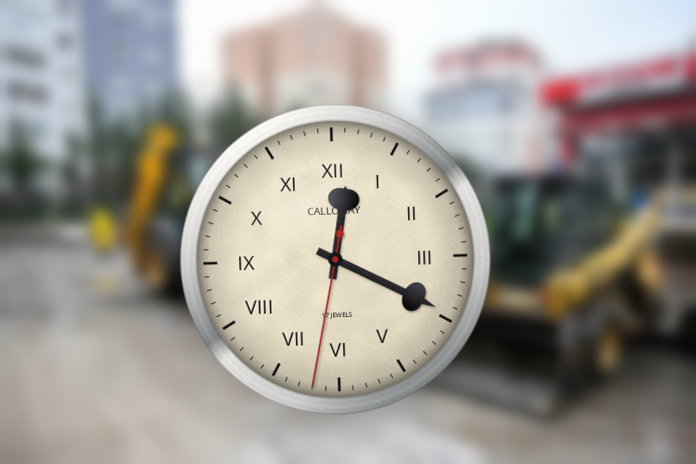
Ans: {"hour": 12, "minute": 19, "second": 32}
